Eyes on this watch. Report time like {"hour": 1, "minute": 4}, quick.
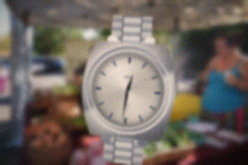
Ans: {"hour": 12, "minute": 31}
